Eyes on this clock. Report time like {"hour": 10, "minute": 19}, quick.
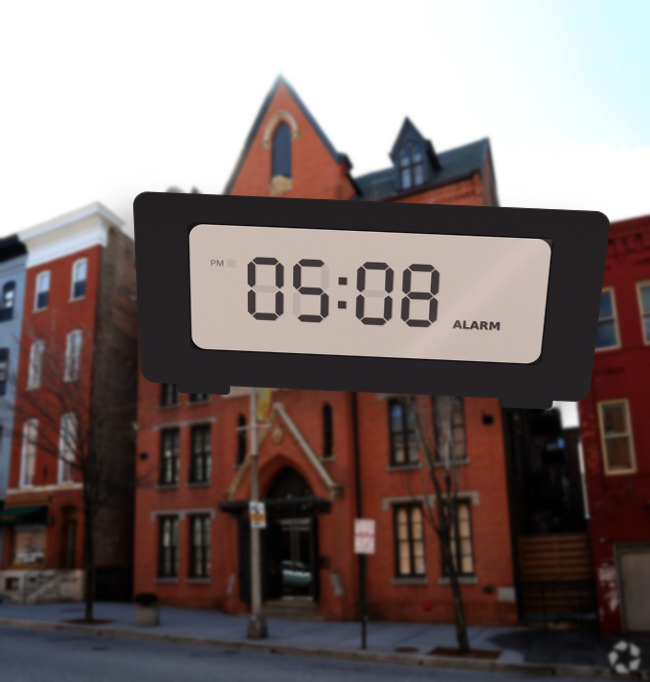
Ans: {"hour": 5, "minute": 8}
